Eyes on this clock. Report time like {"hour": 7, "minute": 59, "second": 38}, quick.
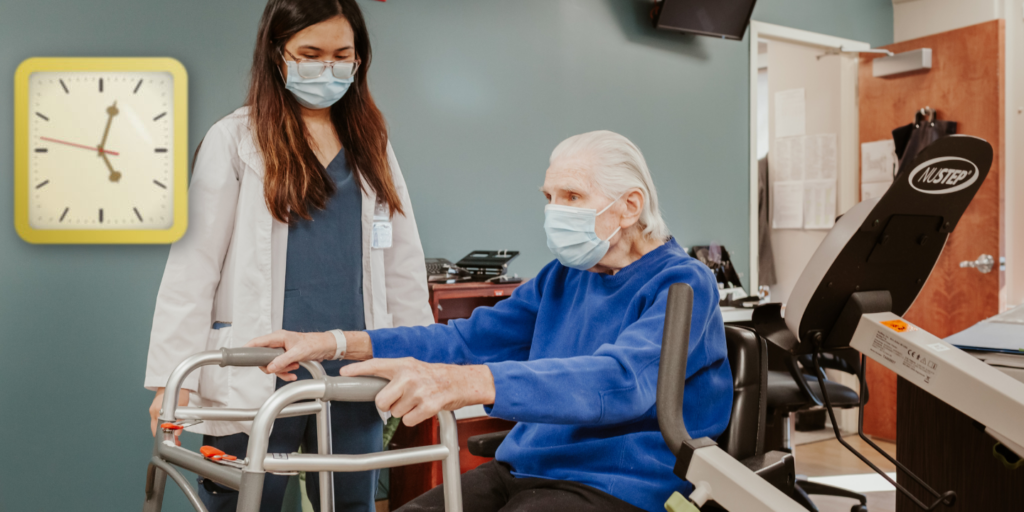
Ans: {"hour": 5, "minute": 2, "second": 47}
